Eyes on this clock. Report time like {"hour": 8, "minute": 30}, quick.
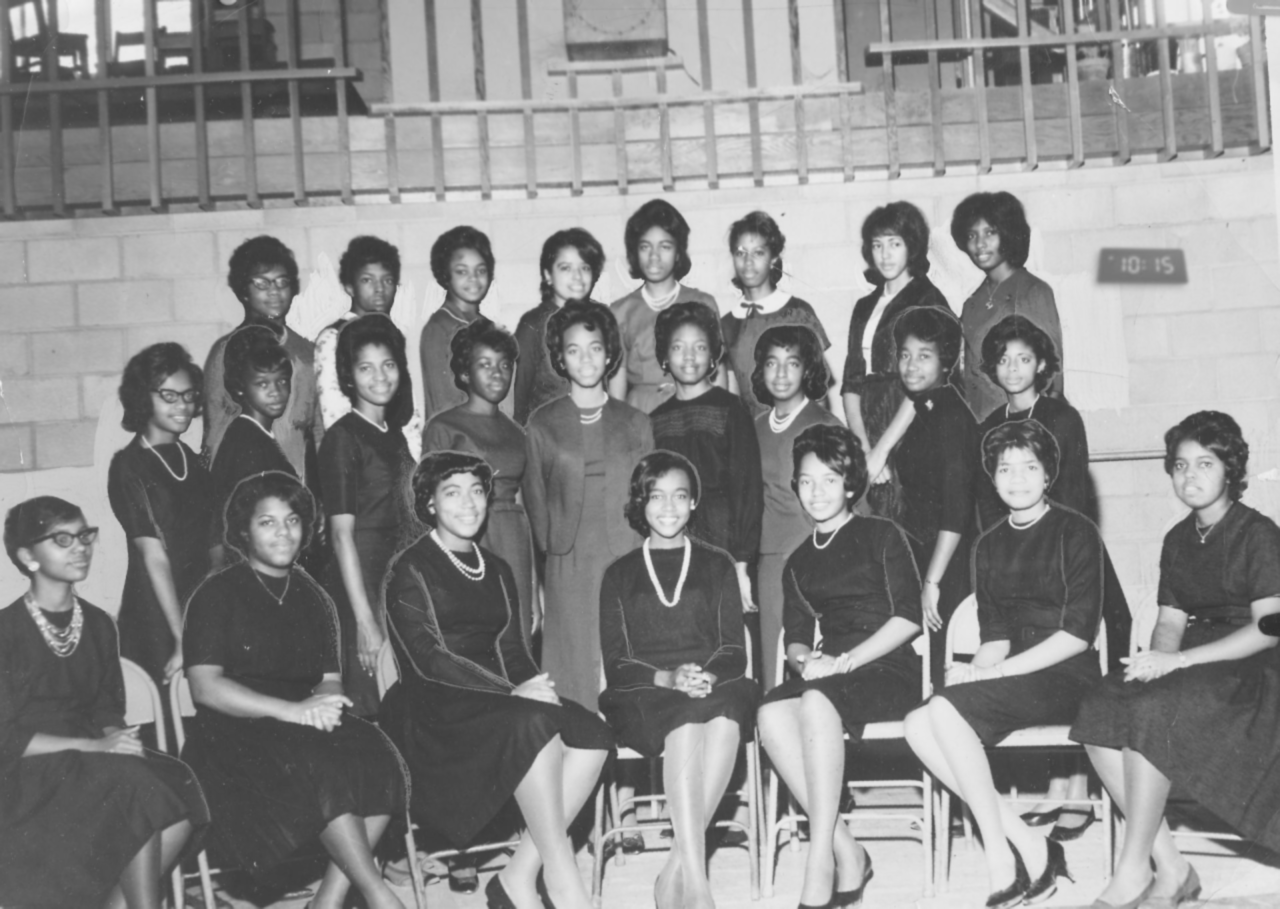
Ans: {"hour": 10, "minute": 15}
